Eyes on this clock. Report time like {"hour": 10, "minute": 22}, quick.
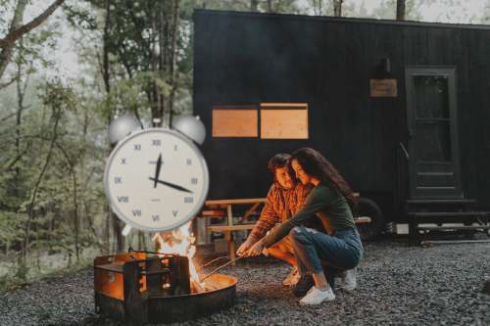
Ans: {"hour": 12, "minute": 18}
